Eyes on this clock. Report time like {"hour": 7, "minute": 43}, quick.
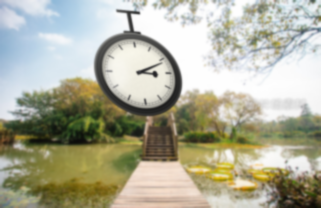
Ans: {"hour": 3, "minute": 11}
